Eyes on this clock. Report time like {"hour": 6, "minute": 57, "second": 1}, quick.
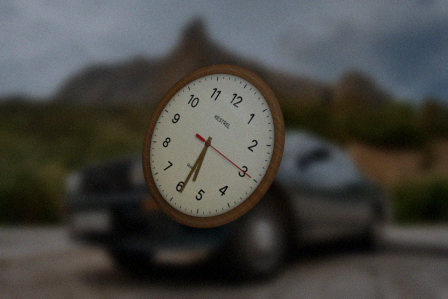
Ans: {"hour": 5, "minute": 29, "second": 15}
